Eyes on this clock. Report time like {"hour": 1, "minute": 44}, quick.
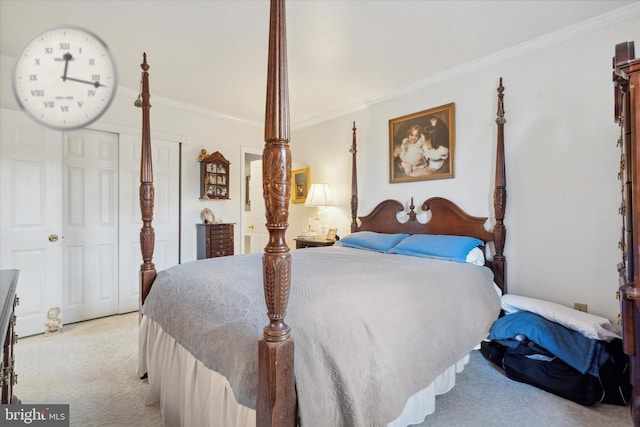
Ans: {"hour": 12, "minute": 17}
